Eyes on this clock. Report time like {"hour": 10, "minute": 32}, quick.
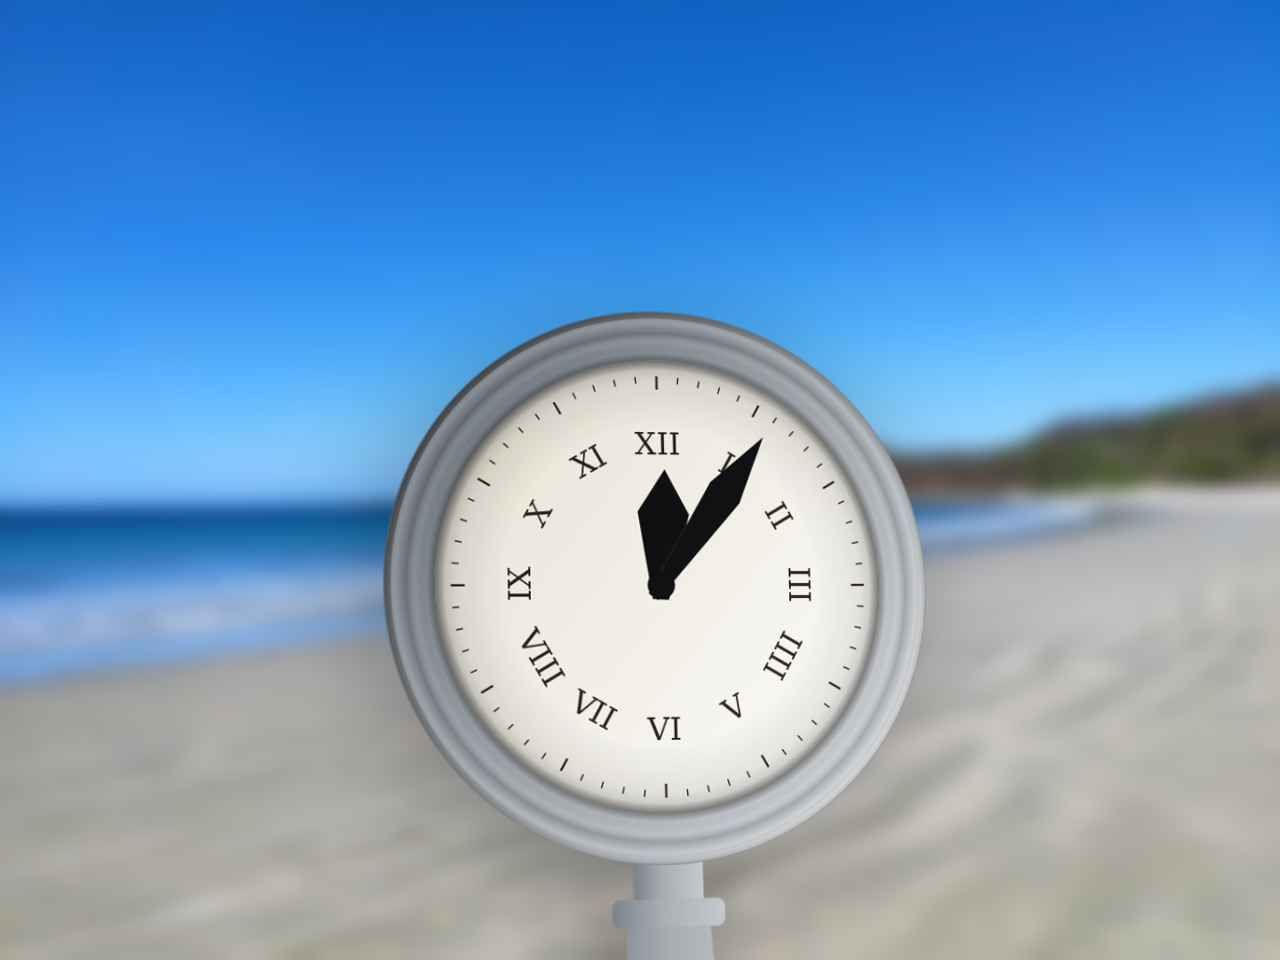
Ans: {"hour": 12, "minute": 6}
